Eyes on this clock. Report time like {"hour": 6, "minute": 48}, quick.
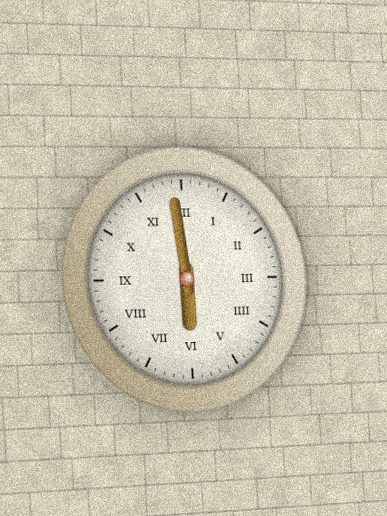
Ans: {"hour": 5, "minute": 59}
